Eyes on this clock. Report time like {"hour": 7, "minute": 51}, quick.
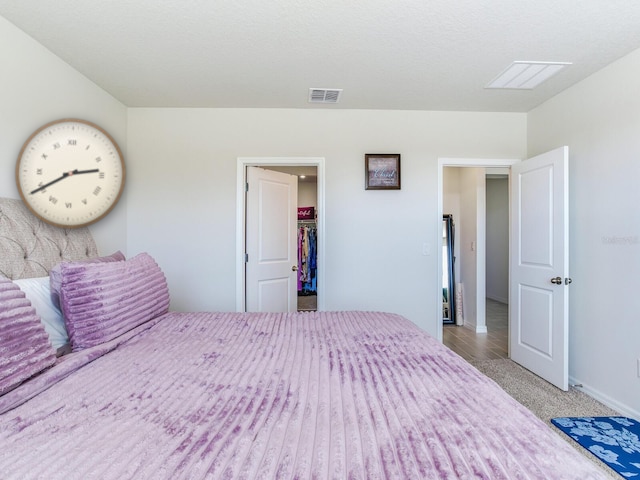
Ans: {"hour": 2, "minute": 40}
